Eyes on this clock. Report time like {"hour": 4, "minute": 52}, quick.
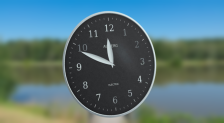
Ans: {"hour": 11, "minute": 49}
